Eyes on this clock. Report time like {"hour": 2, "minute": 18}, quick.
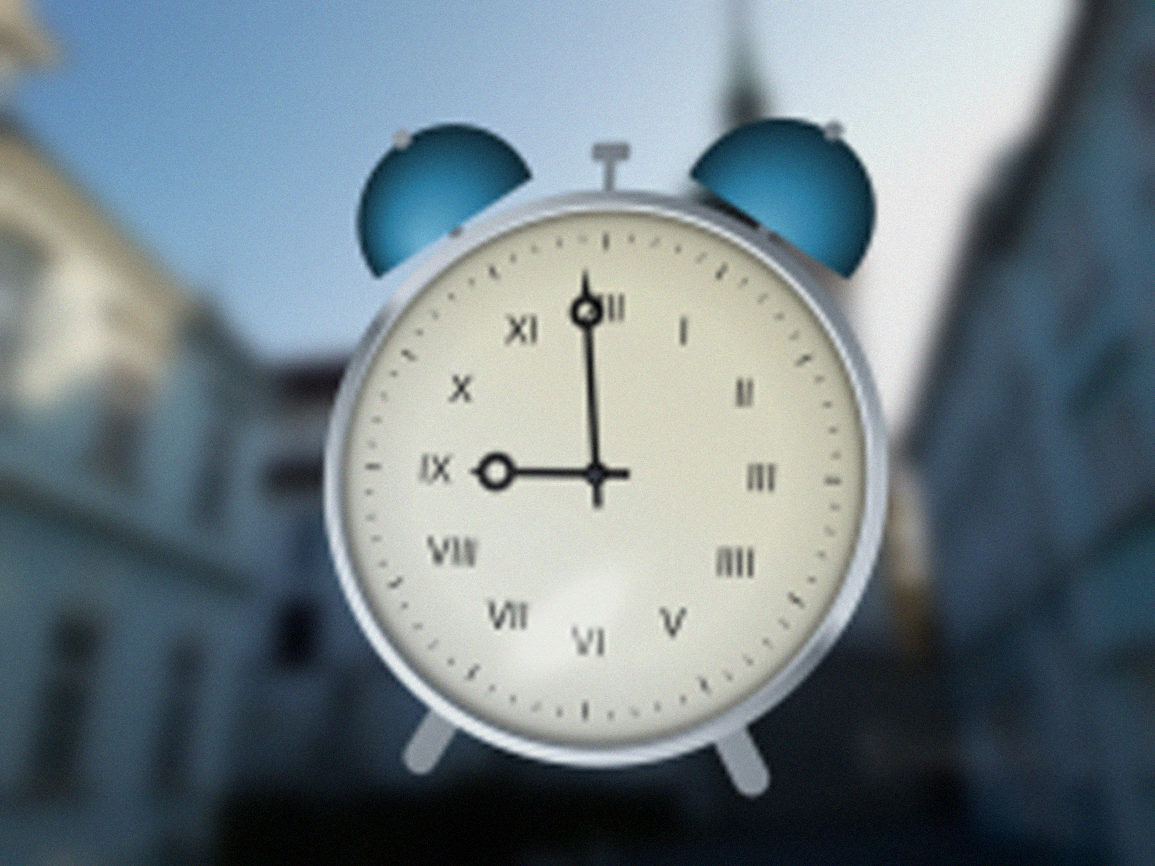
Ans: {"hour": 8, "minute": 59}
